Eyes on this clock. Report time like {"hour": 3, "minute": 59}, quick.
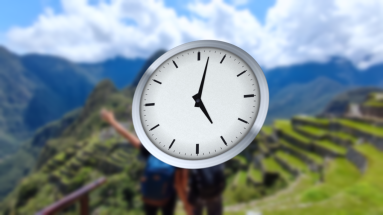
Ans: {"hour": 5, "minute": 2}
